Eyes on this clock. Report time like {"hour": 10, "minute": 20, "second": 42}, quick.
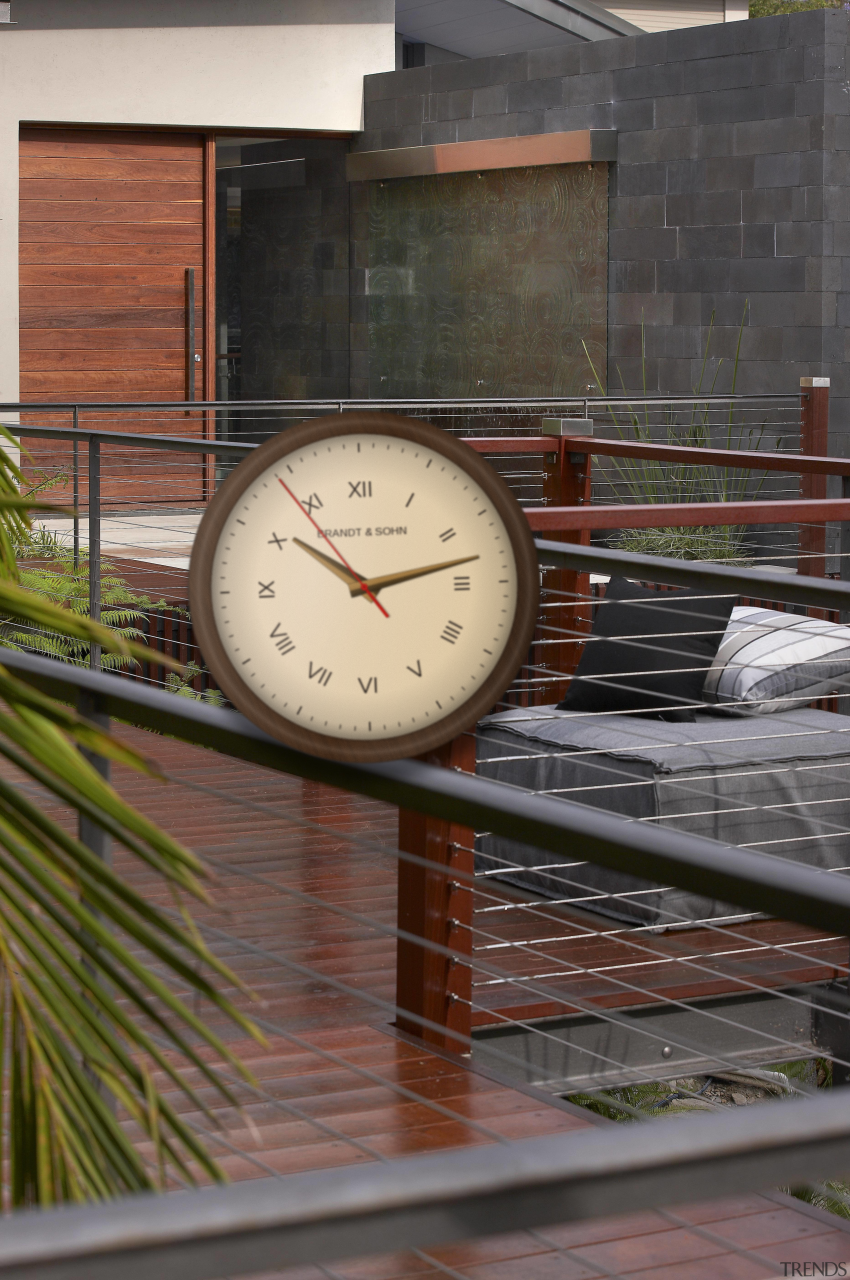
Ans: {"hour": 10, "minute": 12, "second": 54}
